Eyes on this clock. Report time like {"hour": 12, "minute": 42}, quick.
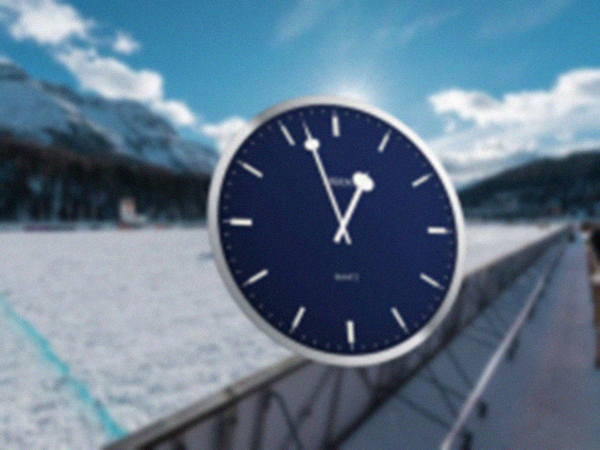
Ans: {"hour": 12, "minute": 57}
